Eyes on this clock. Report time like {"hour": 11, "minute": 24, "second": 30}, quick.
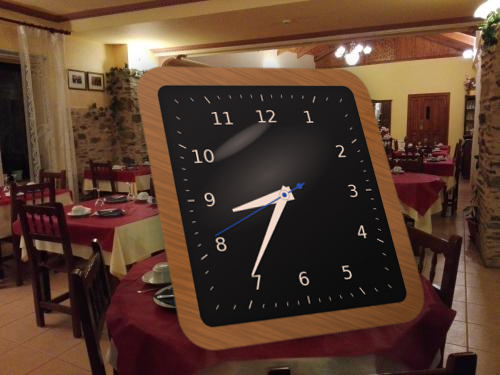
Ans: {"hour": 8, "minute": 35, "second": 41}
